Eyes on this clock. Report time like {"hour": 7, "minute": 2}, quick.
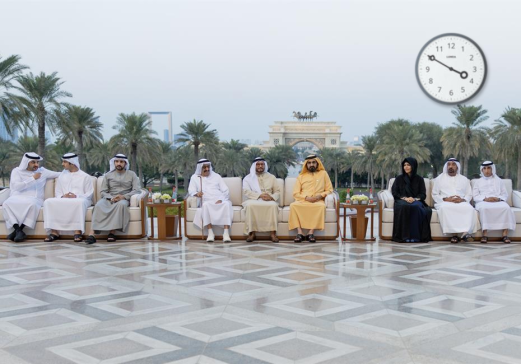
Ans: {"hour": 3, "minute": 50}
